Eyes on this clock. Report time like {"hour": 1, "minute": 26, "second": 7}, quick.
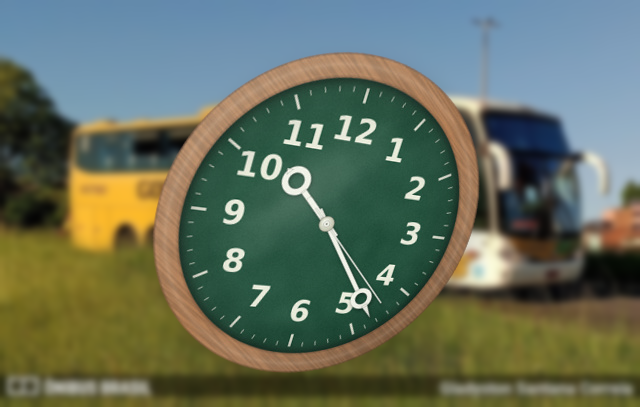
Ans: {"hour": 10, "minute": 23, "second": 22}
